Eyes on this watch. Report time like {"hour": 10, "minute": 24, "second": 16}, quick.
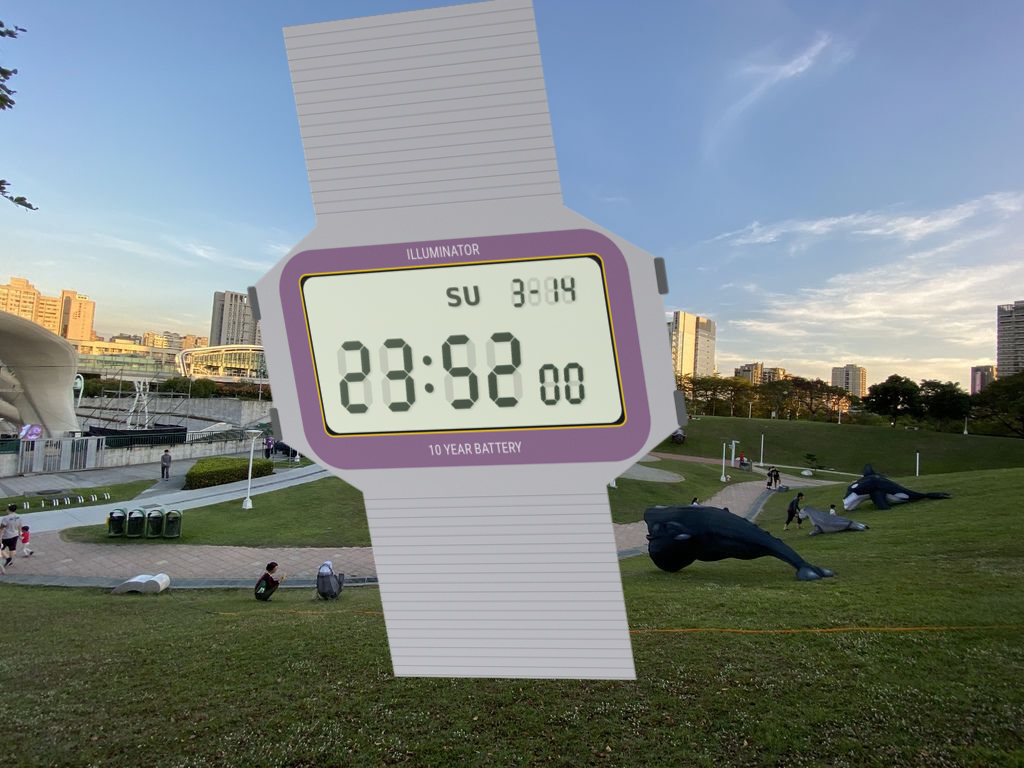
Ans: {"hour": 23, "minute": 52, "second": 0}
